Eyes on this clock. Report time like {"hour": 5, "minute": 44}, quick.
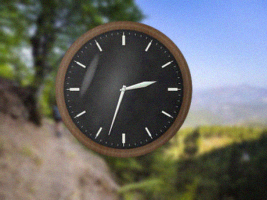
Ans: {"hour": 2, "minute": 33}
